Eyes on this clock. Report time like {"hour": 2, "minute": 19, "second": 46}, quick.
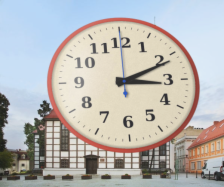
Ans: {"hour": 3, "minute": 11, "second": 0}
